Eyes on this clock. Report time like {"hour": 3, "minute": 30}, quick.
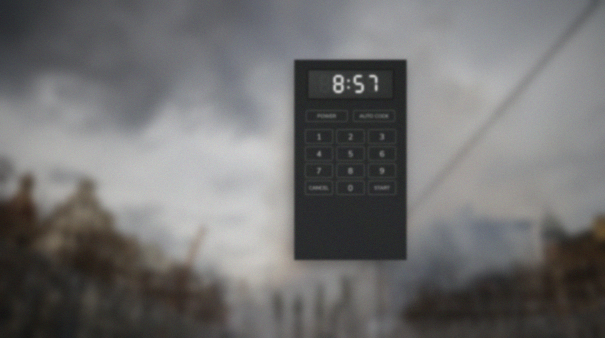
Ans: {"hour": 8, "minute": 57}
